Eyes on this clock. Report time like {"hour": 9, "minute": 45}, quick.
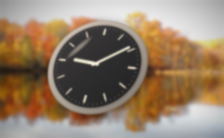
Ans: {"hour": 9, "minute": 9}
